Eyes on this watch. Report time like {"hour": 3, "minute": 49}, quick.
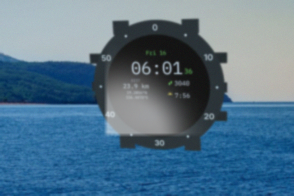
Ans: {"hour": 6, "minute": 1}
